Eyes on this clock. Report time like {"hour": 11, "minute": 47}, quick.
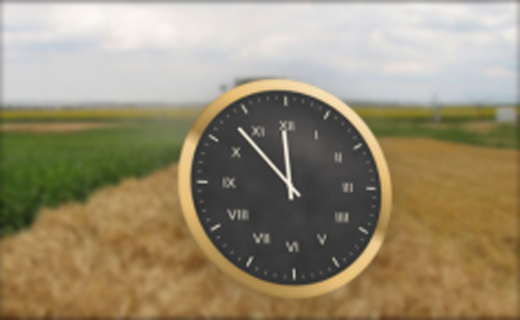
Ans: {"hour": 11, "minute": 53}
